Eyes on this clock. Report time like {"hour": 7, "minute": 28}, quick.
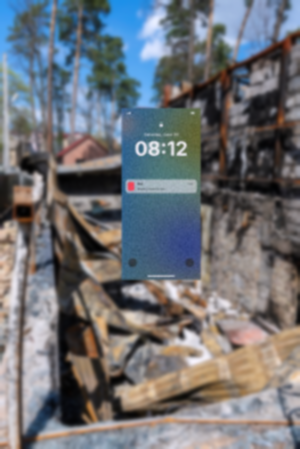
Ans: {"hour": 8, "minute": 12}
